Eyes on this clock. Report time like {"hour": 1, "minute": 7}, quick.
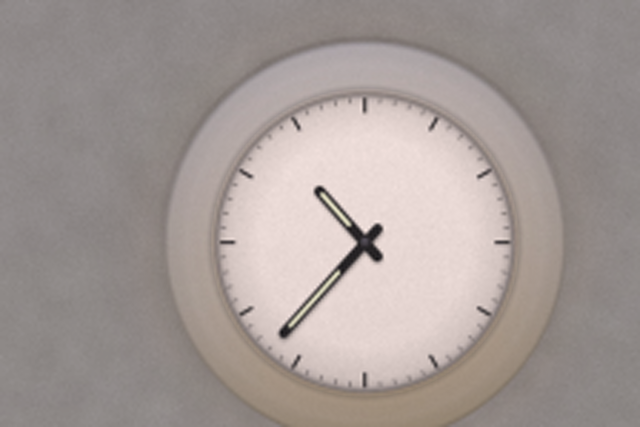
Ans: {"hour": 10, "minute": 37}
